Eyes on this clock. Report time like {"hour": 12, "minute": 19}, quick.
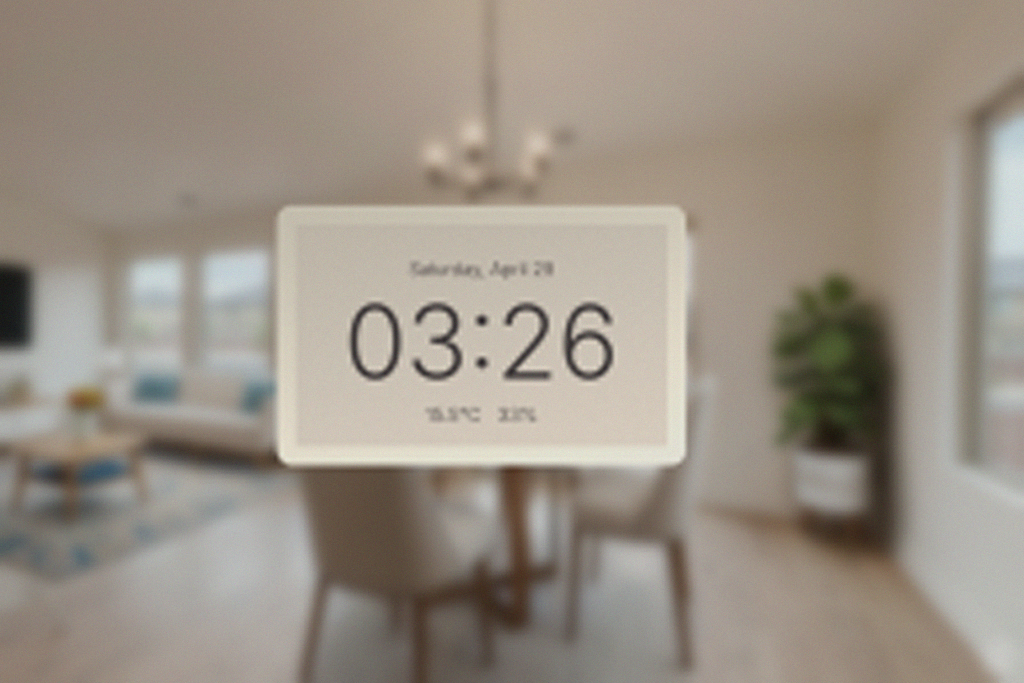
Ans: {"hour": 3, "minute": 26}
